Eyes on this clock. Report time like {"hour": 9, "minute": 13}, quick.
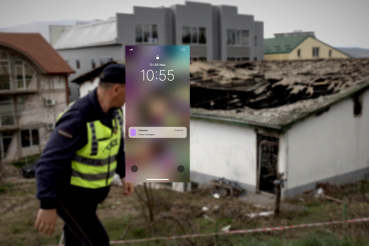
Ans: {"hour": 10, "minute": 55}
